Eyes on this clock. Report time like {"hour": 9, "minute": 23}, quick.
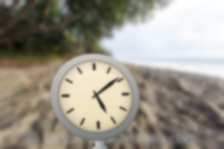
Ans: {"hour": 5, "minute": 9}
